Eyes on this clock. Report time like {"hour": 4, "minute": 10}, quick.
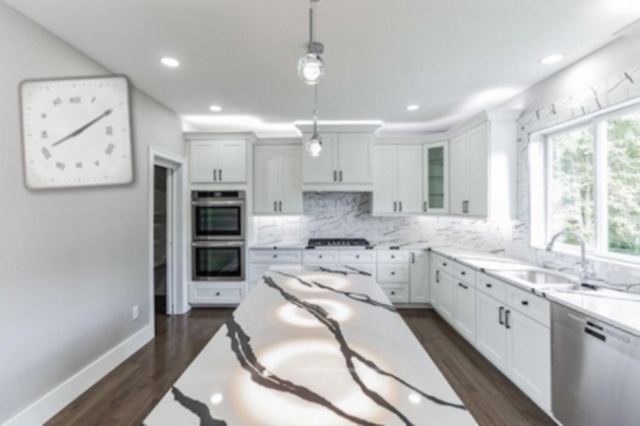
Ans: {"hour": 8, "minute": 10}
